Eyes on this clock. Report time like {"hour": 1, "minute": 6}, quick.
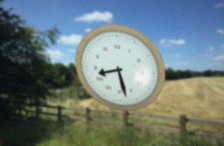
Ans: {"hour": 8, "minute": 28}
